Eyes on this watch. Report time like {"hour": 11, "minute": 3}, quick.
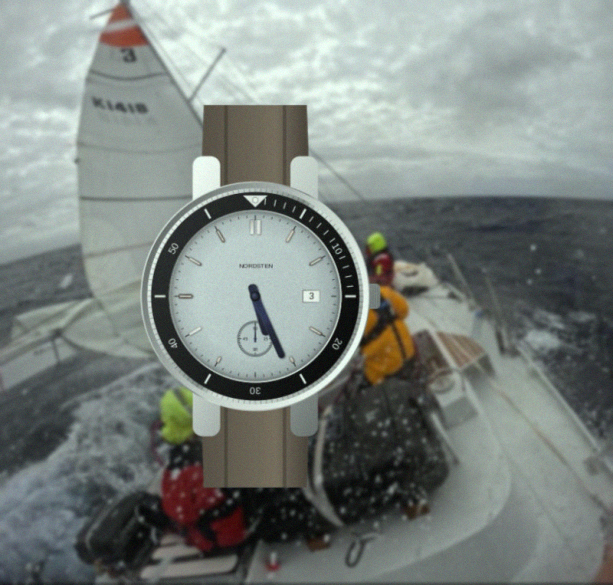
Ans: {"hour": 5, "minute": 26}
